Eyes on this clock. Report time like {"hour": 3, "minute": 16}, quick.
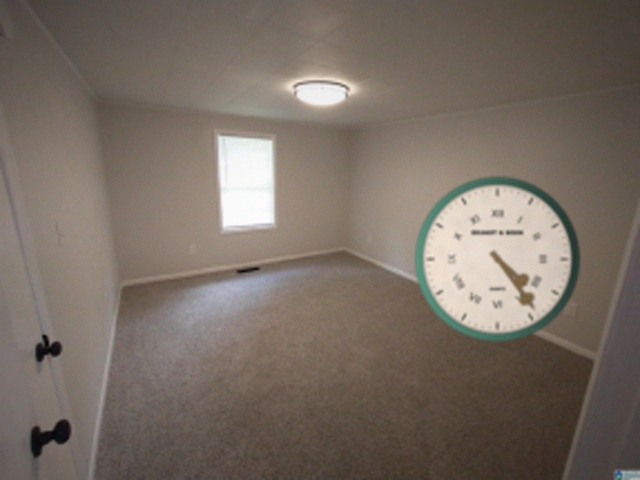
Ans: {"hour": 4, "minute": 24}
